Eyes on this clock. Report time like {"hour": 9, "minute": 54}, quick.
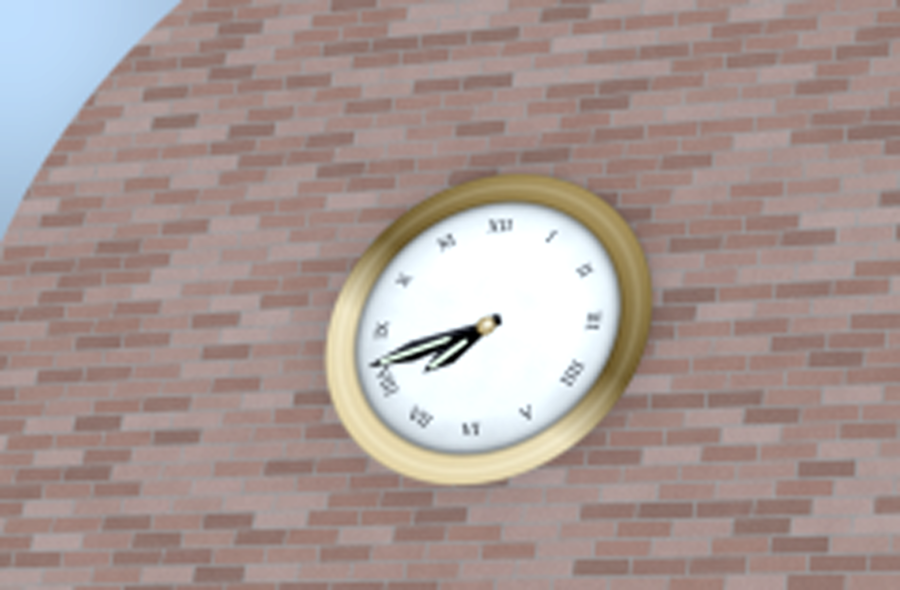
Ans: {"hour": 7, "minute": 42}
